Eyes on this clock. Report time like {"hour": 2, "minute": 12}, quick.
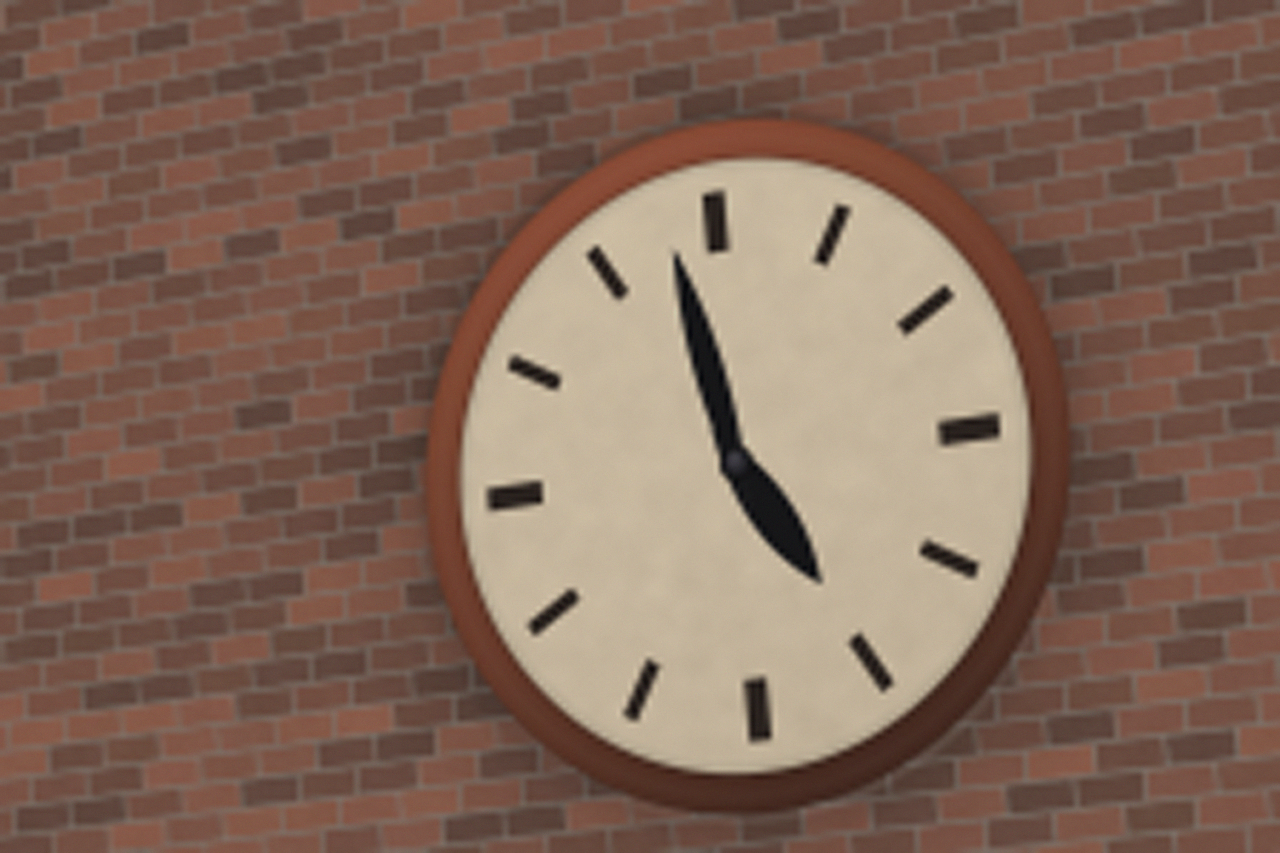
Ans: {"hour": 4, "minute": 58}
